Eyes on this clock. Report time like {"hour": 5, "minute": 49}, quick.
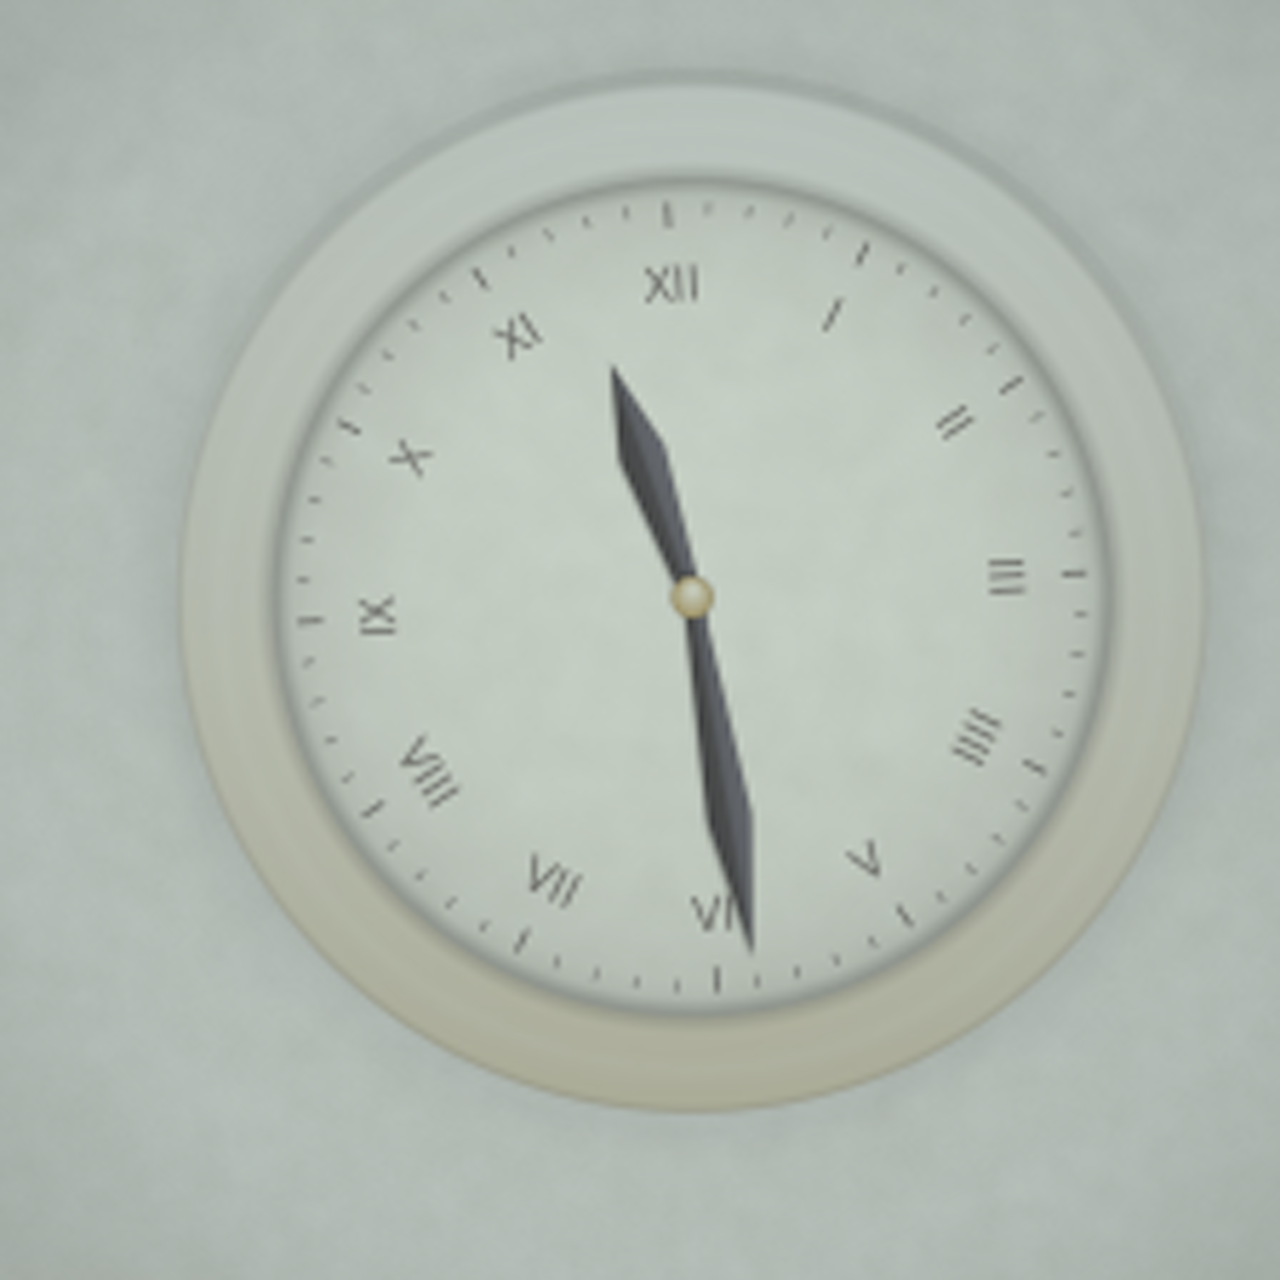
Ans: {"hour": 11, "minute": 29}
